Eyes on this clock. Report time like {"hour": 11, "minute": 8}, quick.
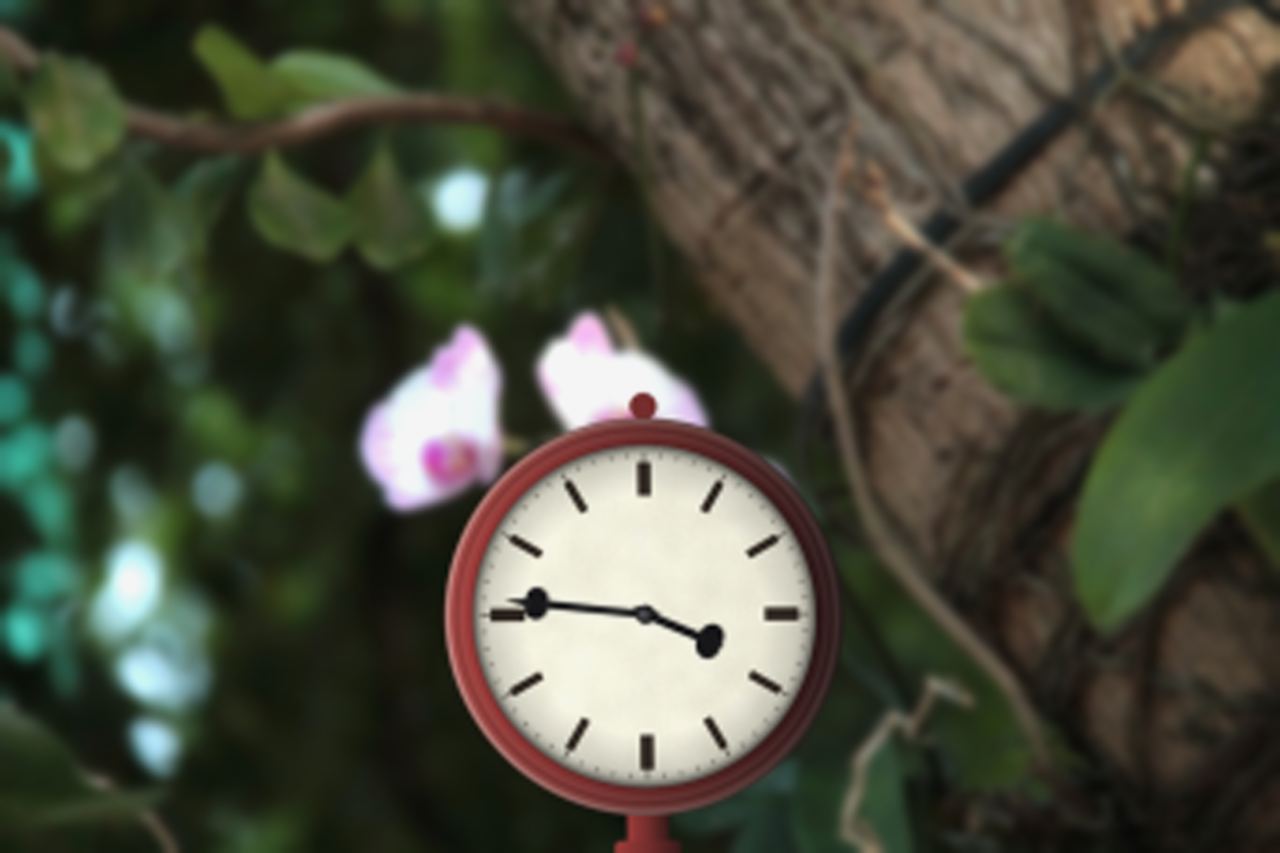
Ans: {"hour": 3, "minute": 46}
